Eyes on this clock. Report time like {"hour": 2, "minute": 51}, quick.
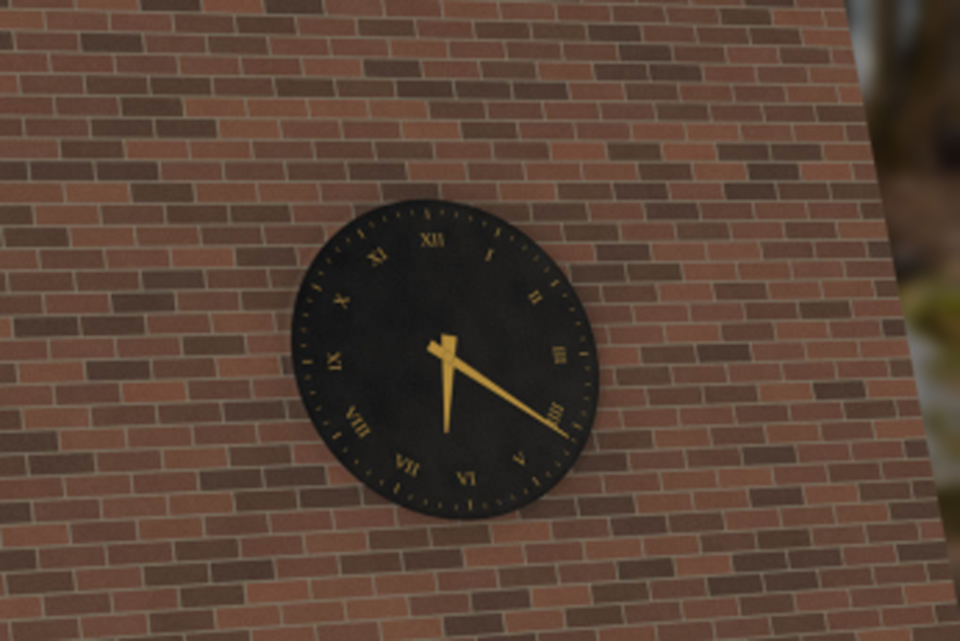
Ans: {"hour": 6, "minute": 21}
